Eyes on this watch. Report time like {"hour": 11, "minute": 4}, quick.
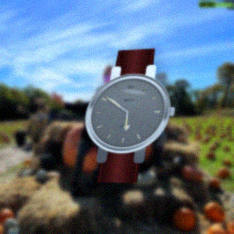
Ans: {"hour": 5, "minute": 51}
